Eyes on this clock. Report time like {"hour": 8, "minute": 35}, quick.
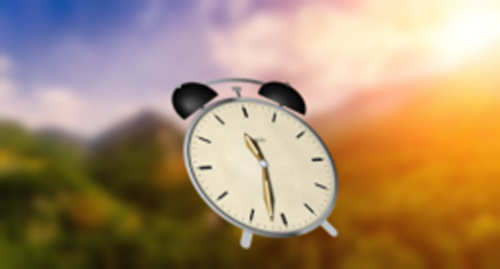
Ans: {"hour": 11, "minute": 32}
